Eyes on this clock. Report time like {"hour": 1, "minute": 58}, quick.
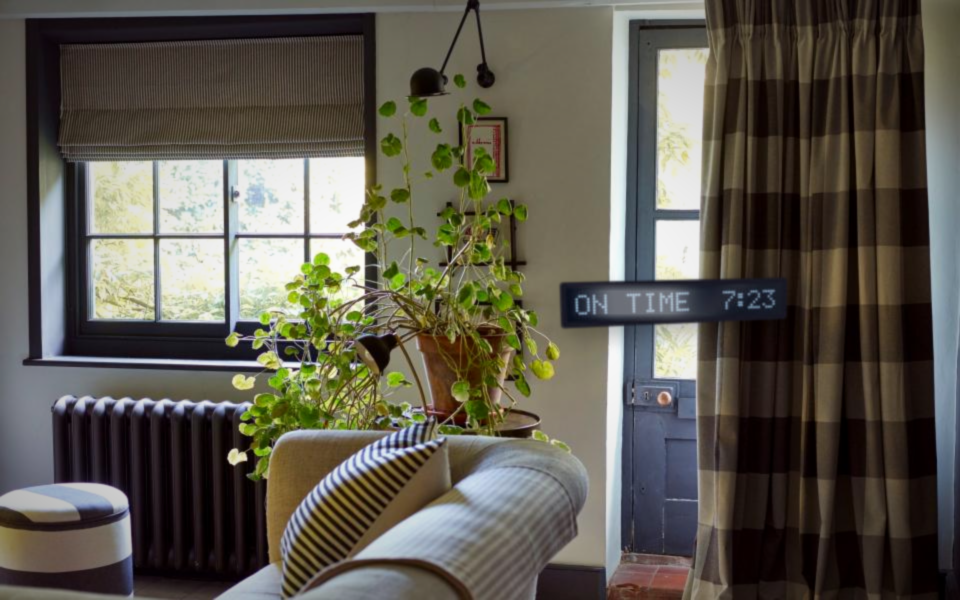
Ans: {"hour": 7, "minute": 23}
